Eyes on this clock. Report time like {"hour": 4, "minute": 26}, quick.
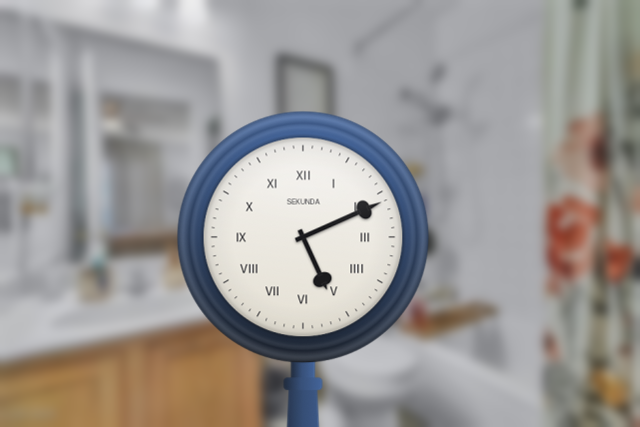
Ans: {"hour": 5, "minute": 11}
